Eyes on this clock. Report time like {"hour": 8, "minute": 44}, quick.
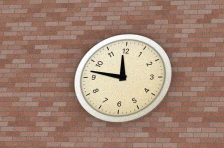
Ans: {"hour": 11, "minute": 47}
